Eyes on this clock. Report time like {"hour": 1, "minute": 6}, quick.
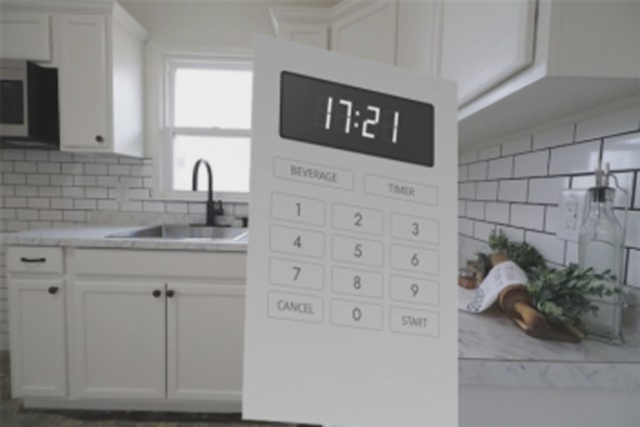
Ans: {"hour": 17, "minute": 21}
